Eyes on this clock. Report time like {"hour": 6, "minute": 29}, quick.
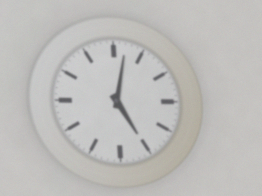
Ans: {"hour": 5, "minute": 2}
